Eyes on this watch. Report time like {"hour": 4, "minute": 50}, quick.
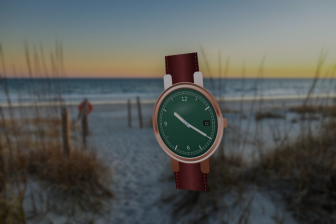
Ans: {"hour": 10, "minute": 20}
